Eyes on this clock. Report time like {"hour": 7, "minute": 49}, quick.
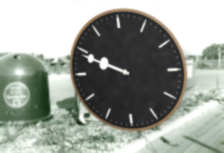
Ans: {"hour": 9, "minute": 49}
